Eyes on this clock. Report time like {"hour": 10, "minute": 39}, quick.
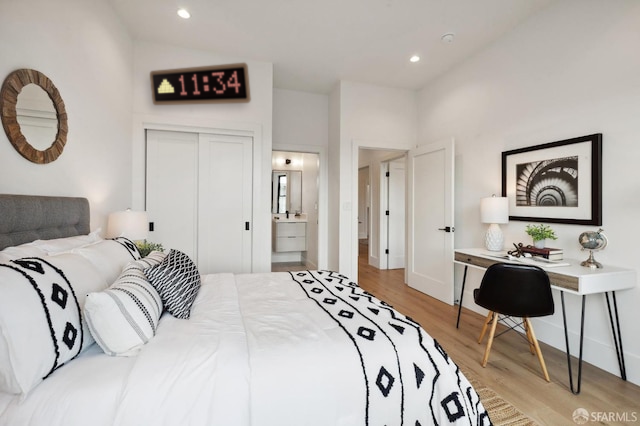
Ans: {"hour": 11, "minute": 34}
